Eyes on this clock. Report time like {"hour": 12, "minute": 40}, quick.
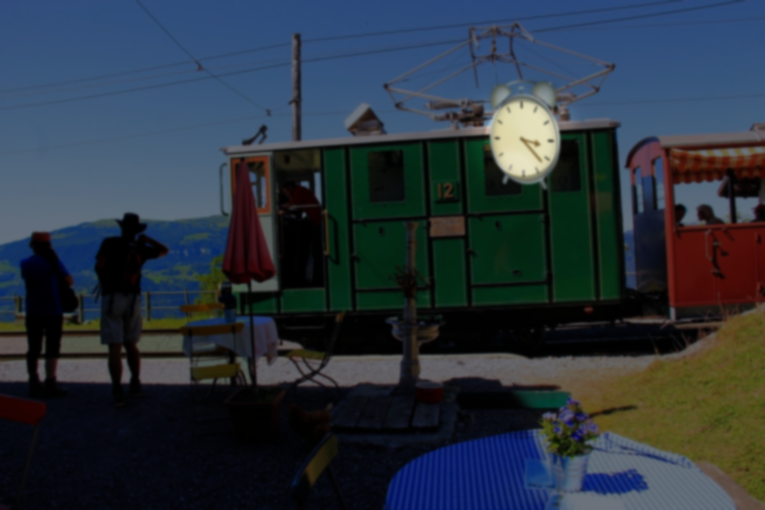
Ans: {"hour": 3, "minute": 22}
